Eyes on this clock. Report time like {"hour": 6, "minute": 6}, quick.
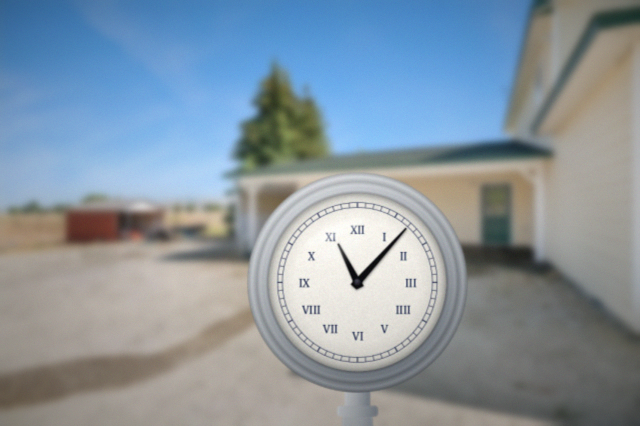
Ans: {"hour": 11, "minute": 7}
